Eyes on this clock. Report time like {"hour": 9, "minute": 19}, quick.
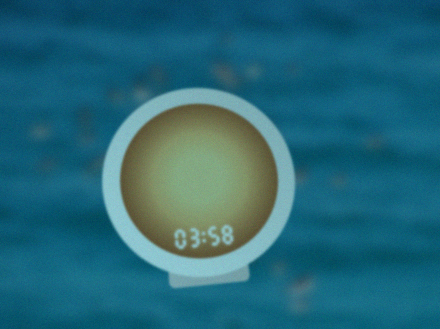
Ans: {"hour": 3, "minute": 58}
